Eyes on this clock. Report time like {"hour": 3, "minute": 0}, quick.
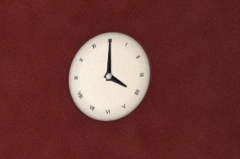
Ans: {"hour": 4, "minute": 0}
